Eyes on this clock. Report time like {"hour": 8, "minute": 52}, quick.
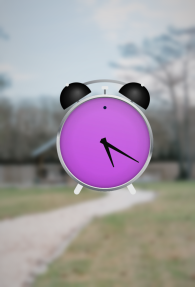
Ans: {"hour": 5, "minute": 20}
